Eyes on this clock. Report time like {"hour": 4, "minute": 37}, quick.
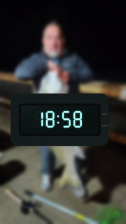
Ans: {"hour": 18, "minute": 58}
